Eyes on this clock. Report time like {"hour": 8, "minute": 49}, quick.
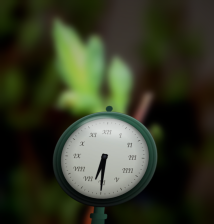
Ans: {"hour": 6, "minute": 30}
